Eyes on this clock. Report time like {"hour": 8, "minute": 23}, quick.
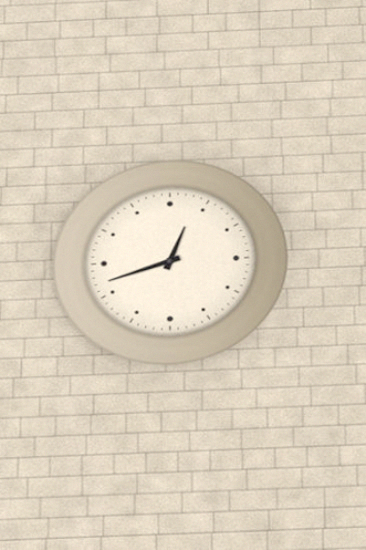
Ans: {"hour": 12, "minute": 42}
